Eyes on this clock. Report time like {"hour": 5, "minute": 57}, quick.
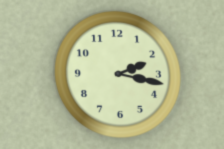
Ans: {"hour": 2, "minute": 17}
